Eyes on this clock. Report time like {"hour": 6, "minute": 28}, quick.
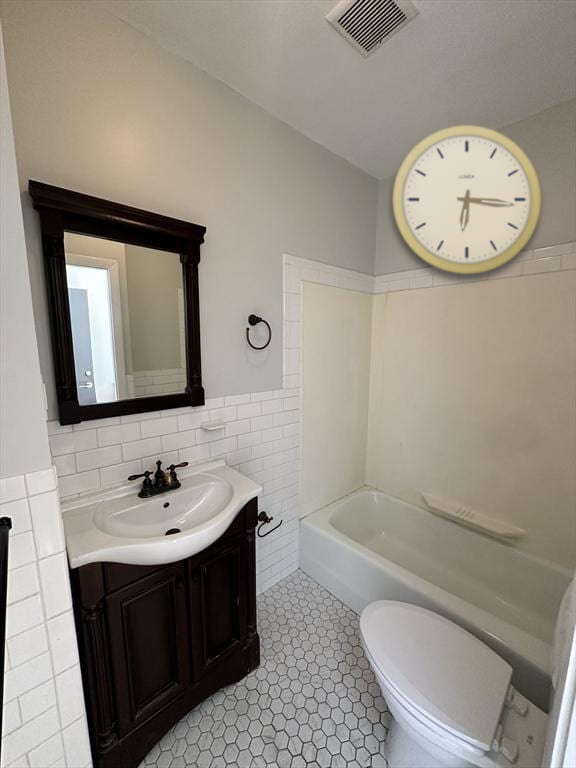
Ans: {"hour": 6, "minute": 16}
